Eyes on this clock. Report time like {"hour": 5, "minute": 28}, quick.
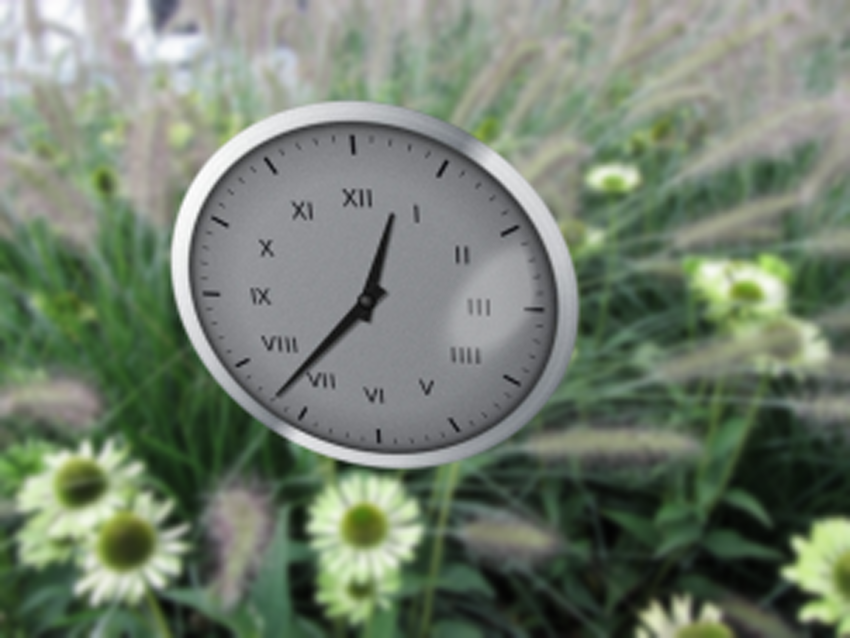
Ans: {"hour": 12, "minute": 37}
